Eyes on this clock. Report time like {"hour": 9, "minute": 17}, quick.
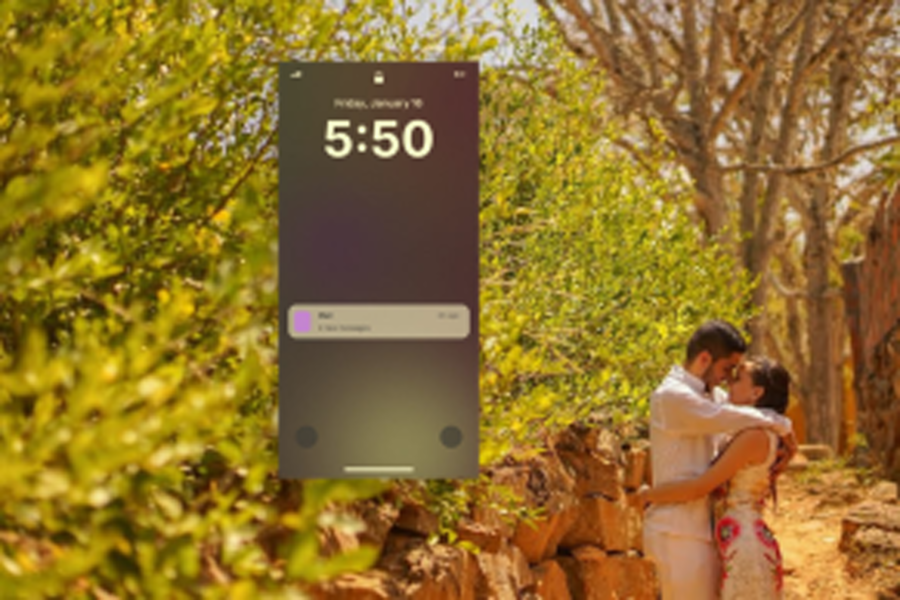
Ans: {"hour": 5, "minute": 50}
